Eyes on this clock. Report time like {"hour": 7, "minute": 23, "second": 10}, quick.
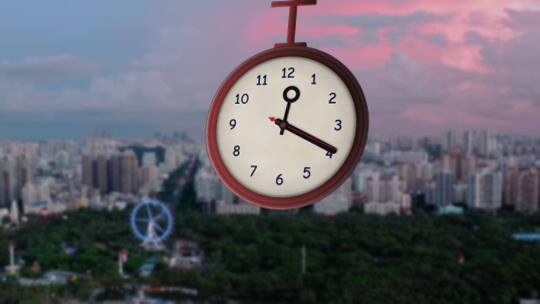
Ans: {"hour": 12, "minute": 19, "second": 19}
